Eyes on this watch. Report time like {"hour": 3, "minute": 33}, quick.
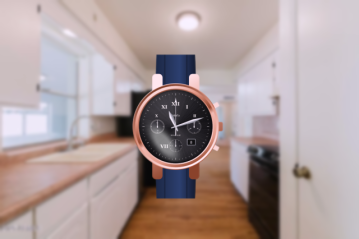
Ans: {"hour": 11, "minute": 12}
